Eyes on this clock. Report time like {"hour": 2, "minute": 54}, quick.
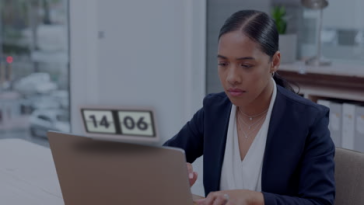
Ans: {"hour": 14, "minute": 6}
